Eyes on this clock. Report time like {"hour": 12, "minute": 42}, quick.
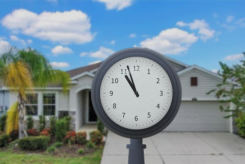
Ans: {"hour": 10, "minute": 57}
